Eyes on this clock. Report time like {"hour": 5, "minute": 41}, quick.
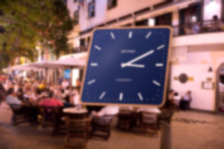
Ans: {"hour": 3, "minute": 10}
